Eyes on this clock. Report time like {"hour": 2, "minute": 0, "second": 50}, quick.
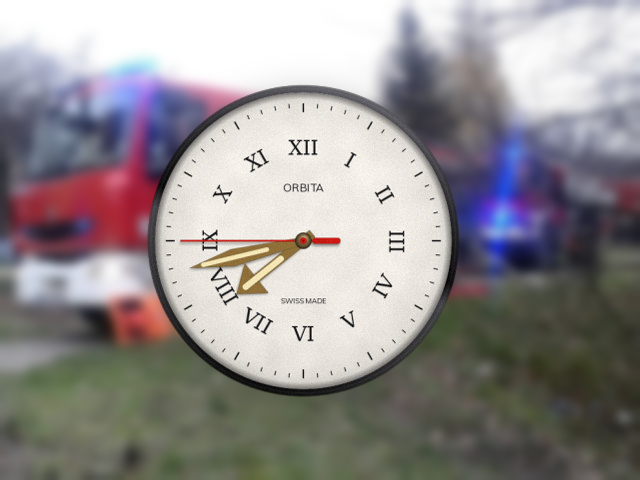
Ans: {"hour": 7, "minute": 42, "second": 45}
